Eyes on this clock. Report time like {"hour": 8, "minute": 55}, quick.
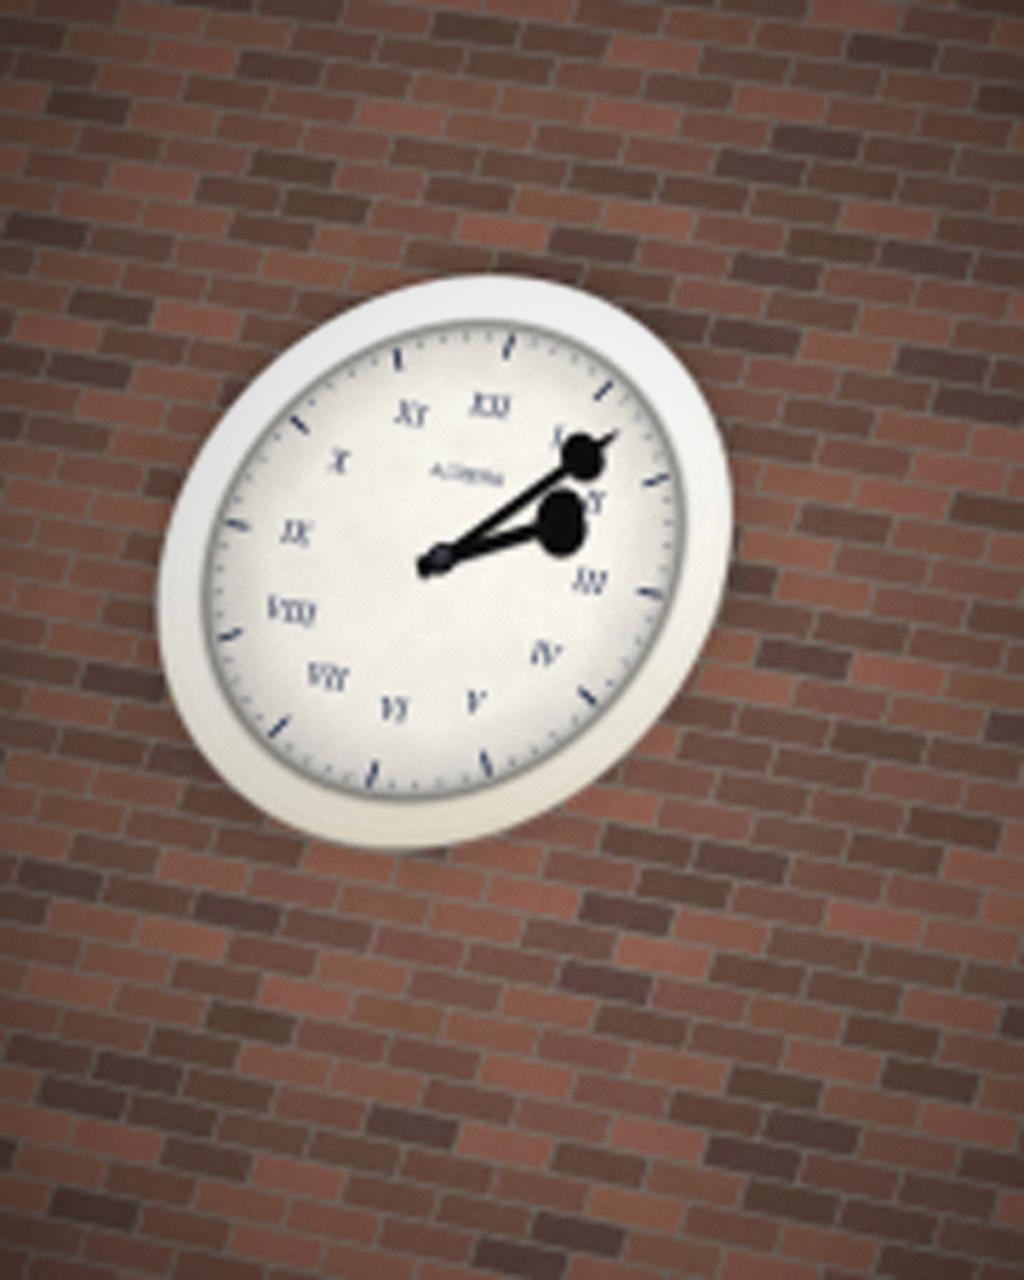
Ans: {"hour": 2, "minute": 7}
